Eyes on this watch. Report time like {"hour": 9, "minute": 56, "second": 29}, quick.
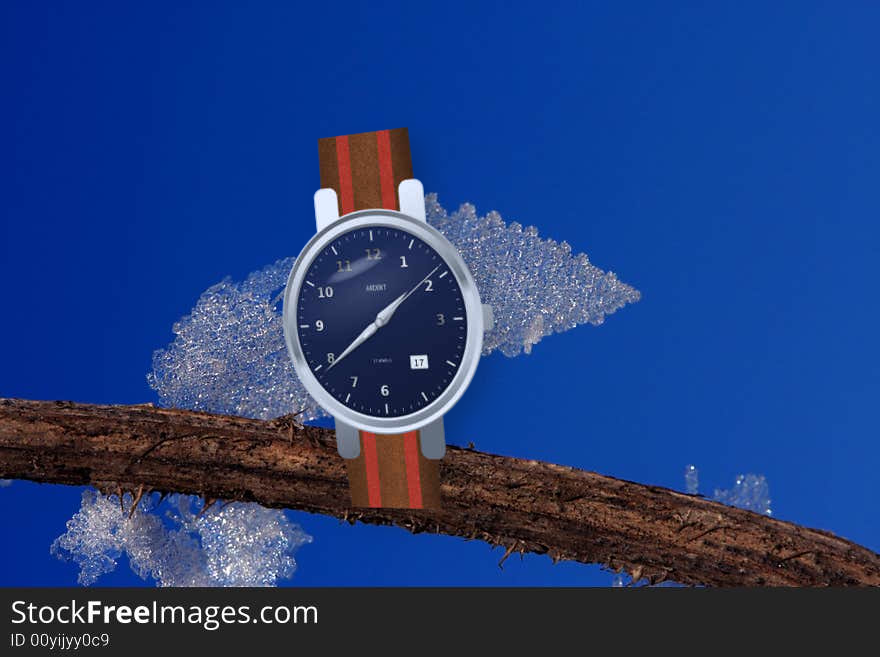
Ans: {"hour": 1, "minute": 39, "second": 9}
